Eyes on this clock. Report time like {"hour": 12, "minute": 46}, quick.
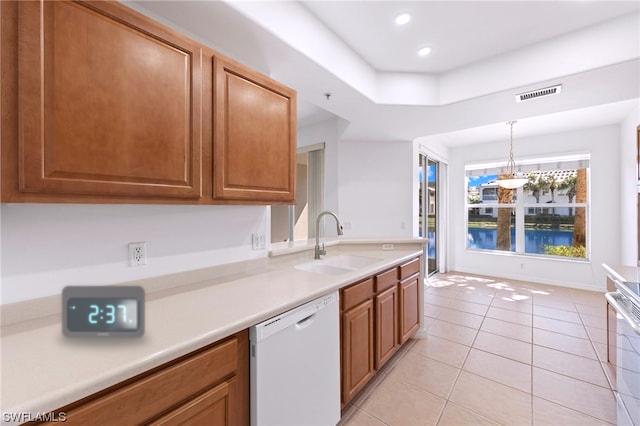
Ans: {"hour": 2, "minute": 37}
